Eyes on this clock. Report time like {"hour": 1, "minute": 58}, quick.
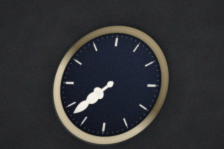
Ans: {"hour": 7, "minute": 38}
